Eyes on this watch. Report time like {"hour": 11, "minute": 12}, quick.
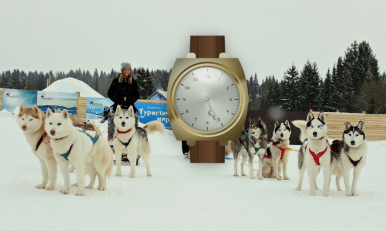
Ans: {"hour": 5, "minute": 26}
